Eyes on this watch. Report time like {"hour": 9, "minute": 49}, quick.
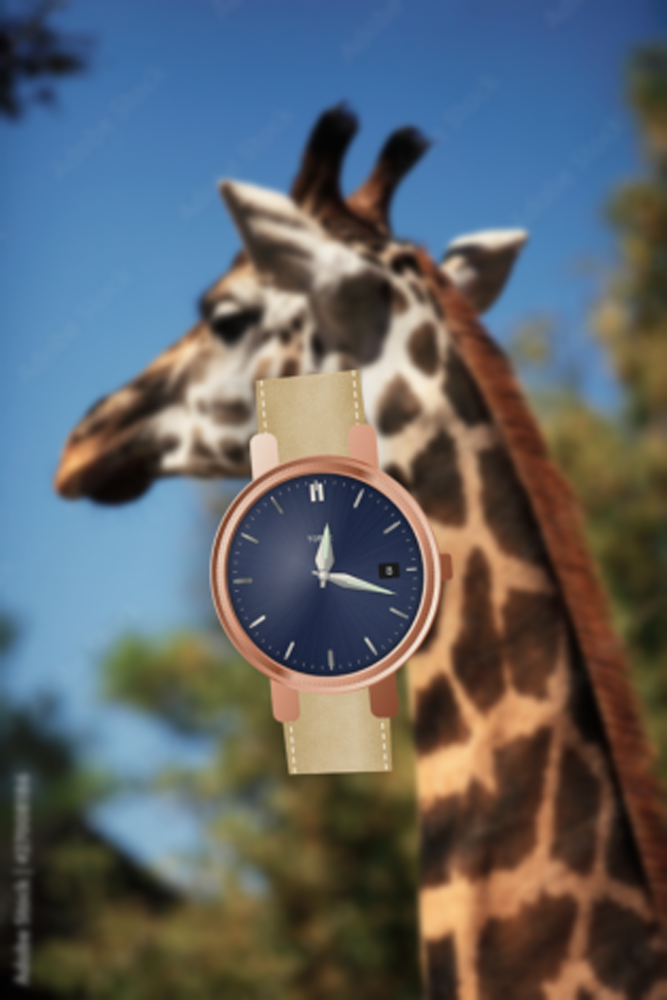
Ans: {"hour": 12, "minute": 18}
